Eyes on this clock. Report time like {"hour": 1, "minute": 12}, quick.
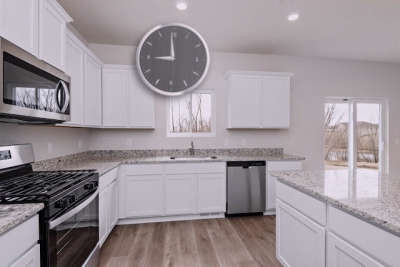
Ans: {"hour": 8, "minute": 59}
